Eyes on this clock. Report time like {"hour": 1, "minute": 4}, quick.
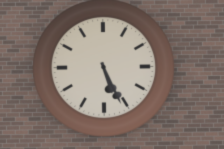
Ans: {"hour": 5, "minute": 26}
